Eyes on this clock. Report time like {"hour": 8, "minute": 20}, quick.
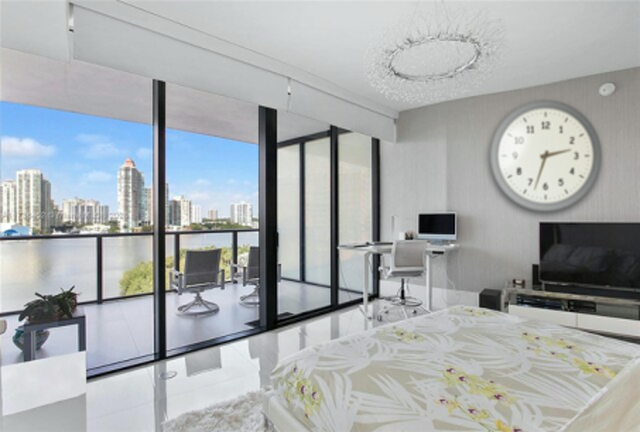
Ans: {"hour": 2, "minute": 33}
